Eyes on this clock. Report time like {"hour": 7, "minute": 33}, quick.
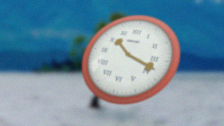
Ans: {"hour": 10, "minute": 18}
